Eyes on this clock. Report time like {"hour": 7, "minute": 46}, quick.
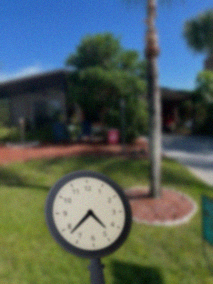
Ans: {"hour": 4, "minute": 38}
